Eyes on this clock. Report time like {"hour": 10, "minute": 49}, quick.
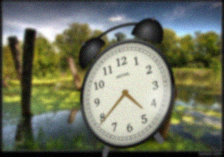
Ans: {"hour": 4, "minute": 39}
